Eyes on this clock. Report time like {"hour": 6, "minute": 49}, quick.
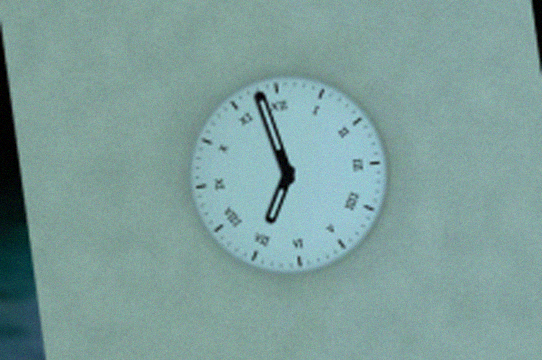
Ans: {"hour": 6, "minute": 58}
